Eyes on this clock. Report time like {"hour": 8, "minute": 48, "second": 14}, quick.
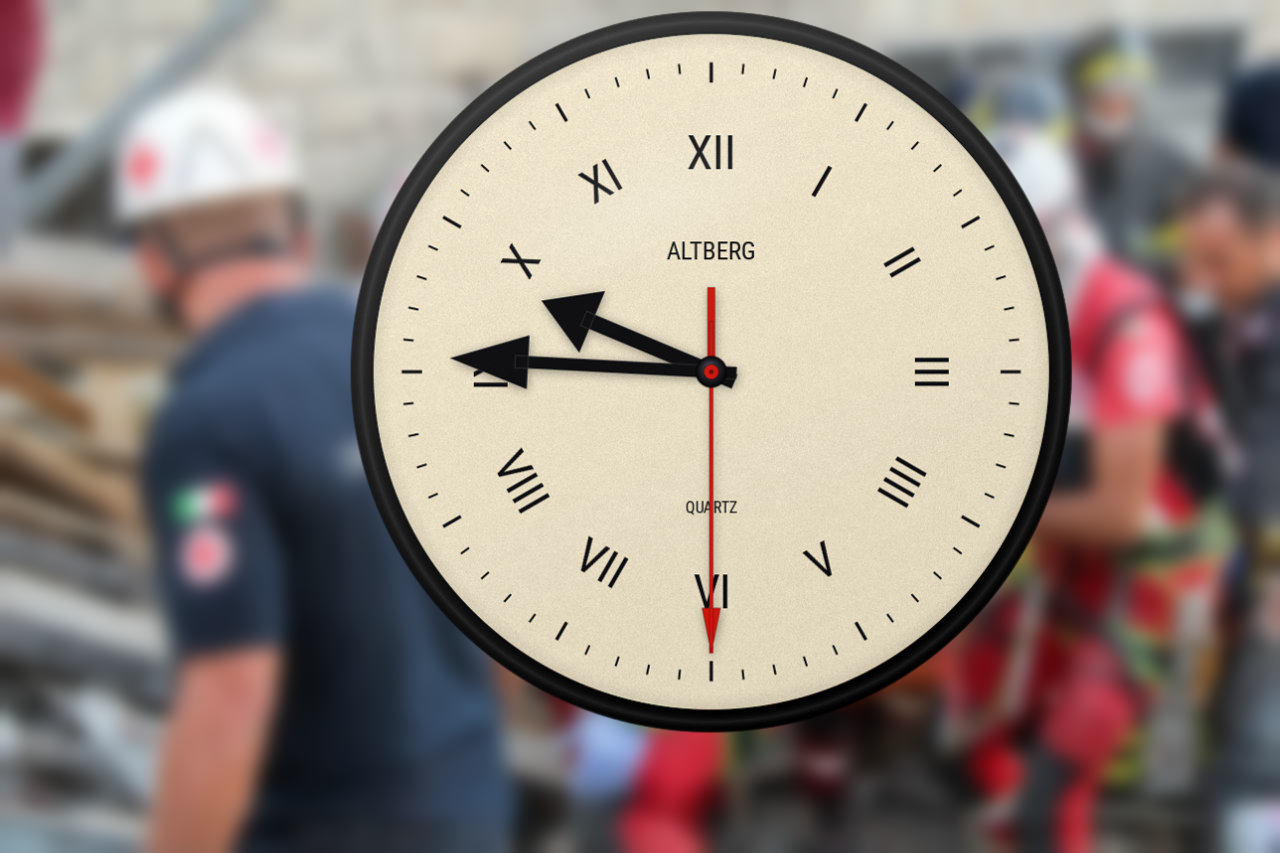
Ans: {"hour": 9, "minute": 45, "second": 30}
